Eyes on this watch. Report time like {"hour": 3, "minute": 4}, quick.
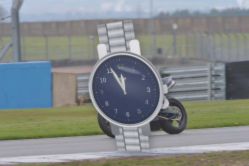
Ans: {"hour": 11, "minute": 56}
